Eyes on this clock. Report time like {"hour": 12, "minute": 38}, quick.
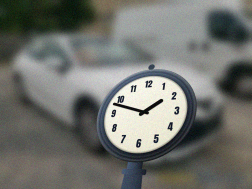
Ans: {"hour": 1, "minute": 48}
